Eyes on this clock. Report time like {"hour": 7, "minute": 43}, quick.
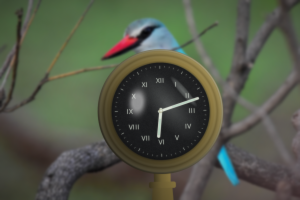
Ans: {"hour": 6, "minute": 12}
